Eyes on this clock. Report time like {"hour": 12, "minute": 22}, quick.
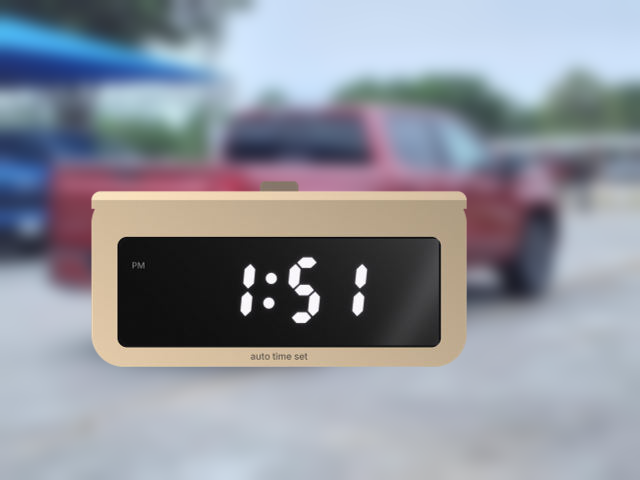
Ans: {"hour": 1, "minute": 51}
